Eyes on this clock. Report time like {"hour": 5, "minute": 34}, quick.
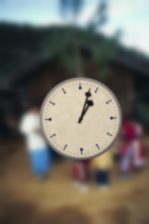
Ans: {"hour": 1, "minute": 3}
